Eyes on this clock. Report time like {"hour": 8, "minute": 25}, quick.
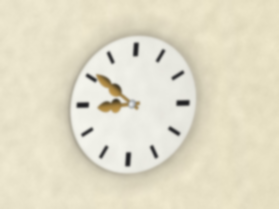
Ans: {"hour": 8, "minute": 51}
